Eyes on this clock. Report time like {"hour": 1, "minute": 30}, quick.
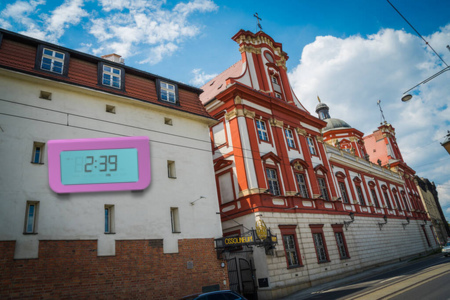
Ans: {"hour": 2, "minute": 39}
